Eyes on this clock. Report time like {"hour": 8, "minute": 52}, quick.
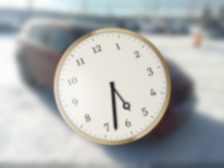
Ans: {"hour": 5, "minute": 33}
